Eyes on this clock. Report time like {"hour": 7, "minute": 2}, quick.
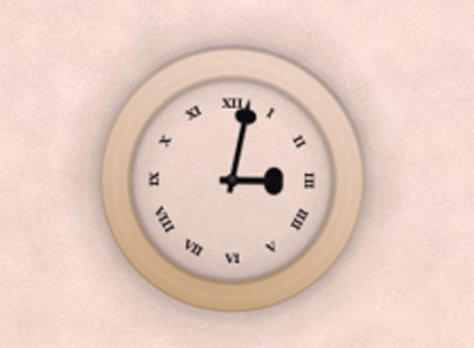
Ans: {"hour": 3, "minute": 2}
